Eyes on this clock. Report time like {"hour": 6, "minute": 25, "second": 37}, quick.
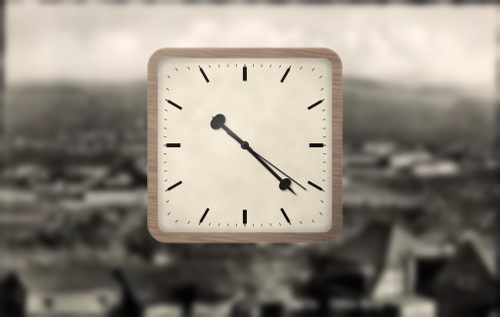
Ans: {"hour": 10, "minute": 22, "second": 21}
